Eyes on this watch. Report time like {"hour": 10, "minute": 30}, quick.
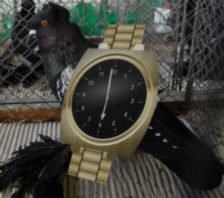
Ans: {"hour": 5, "minute": 59}
